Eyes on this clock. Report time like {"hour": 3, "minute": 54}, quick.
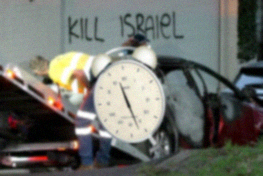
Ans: {"hour": 11, "minute": 27}
